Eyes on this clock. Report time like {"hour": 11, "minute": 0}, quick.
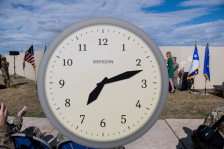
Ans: {"hour": 7, "minute": 12}
